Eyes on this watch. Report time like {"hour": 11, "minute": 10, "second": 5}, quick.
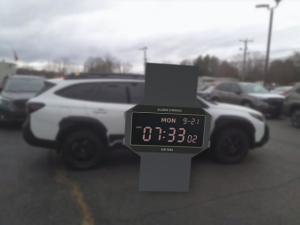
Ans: {"hour": 7, "minute": 33, "second": 2}
